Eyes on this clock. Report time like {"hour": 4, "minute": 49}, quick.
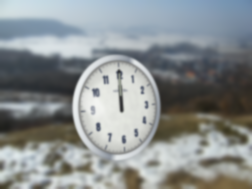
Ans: {"hour": 12, "minute": 0}
